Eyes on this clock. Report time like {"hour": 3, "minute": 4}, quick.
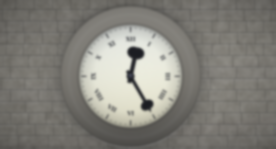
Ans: {"hour": 12, "minute": 25}
